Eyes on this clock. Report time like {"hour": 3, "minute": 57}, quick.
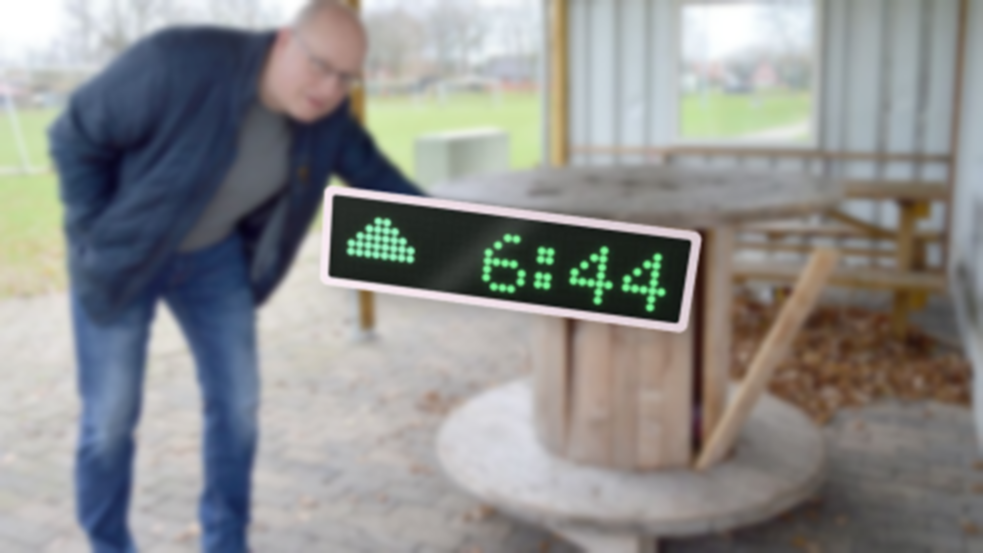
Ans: {"hour": 6, "minute": 44}
